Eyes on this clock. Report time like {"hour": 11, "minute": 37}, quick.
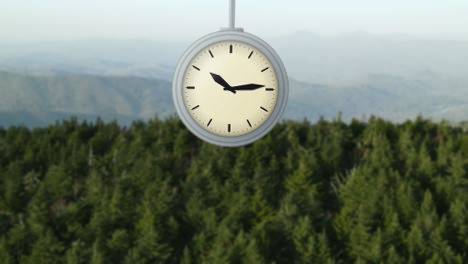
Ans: {"hour": 10, "minute": 14}
